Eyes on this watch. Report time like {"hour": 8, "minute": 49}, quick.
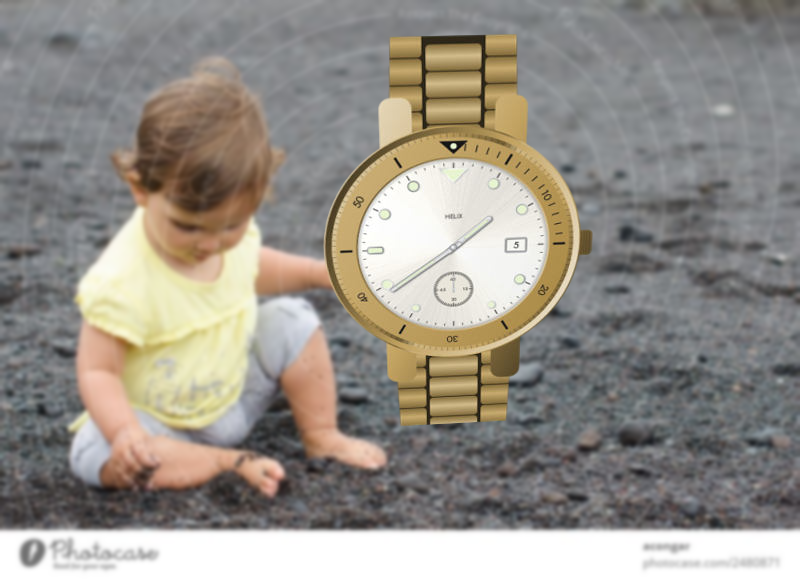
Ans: {"hour": 1, "minute": 39}
